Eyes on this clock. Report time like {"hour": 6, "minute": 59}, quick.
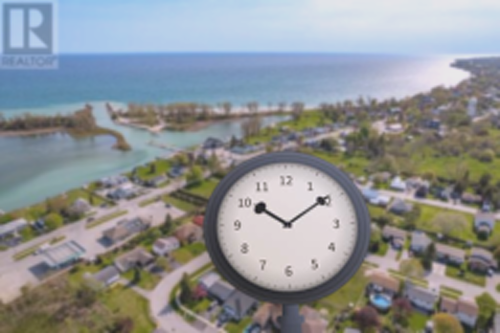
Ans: {"hour": 10, "minute": 9}
